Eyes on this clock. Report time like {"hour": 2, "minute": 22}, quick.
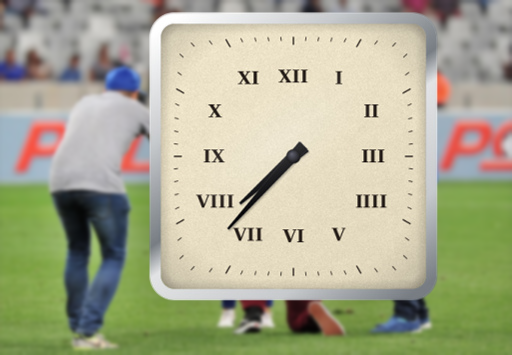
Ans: {"hour": 7, "minute": 37}
